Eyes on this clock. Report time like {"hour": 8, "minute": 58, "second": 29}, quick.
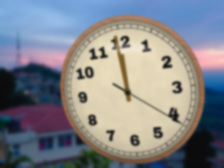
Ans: {"hour": 11, "minute": 59, "second": 21}
